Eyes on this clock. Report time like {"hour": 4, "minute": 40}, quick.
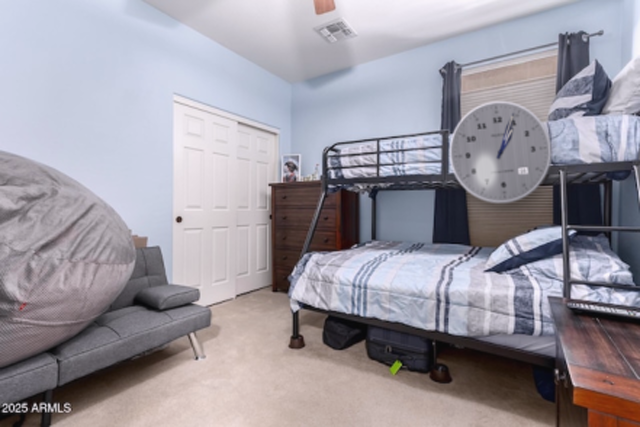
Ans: {"hour": 1, "minute": 4}
